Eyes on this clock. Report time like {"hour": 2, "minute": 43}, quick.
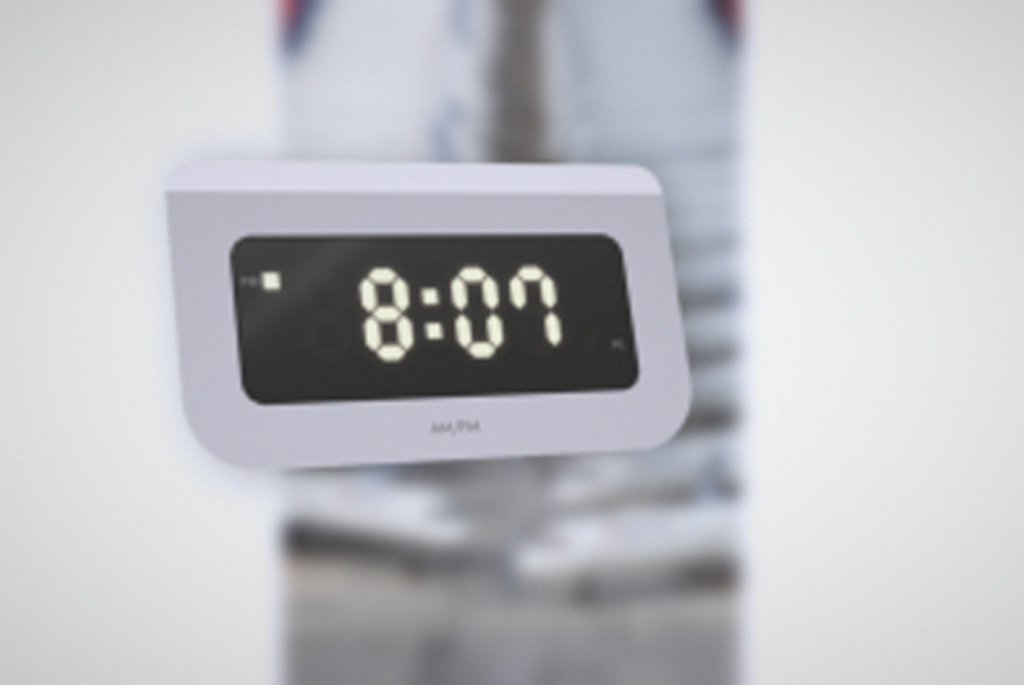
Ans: {"hour": 8, "minute": 7}
